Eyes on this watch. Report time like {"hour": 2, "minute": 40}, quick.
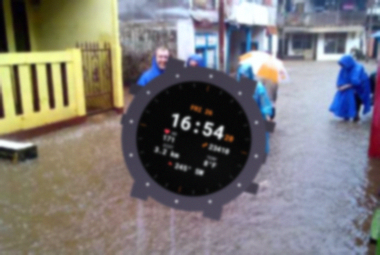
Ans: {"hour": 16, "minute": 54}
